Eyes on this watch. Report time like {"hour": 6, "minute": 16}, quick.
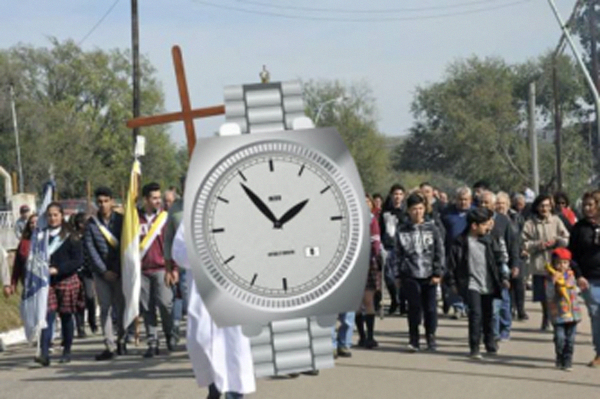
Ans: {"hour": 1, "minute": 54}
